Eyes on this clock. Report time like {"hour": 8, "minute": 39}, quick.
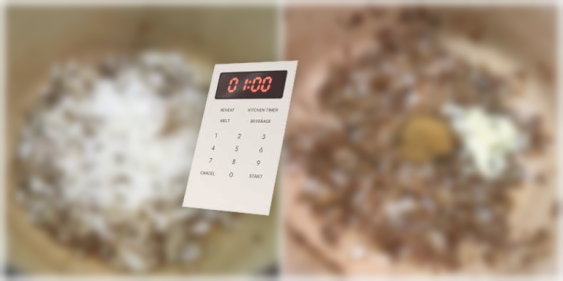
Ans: {"hour": 1, "minute": 0}
